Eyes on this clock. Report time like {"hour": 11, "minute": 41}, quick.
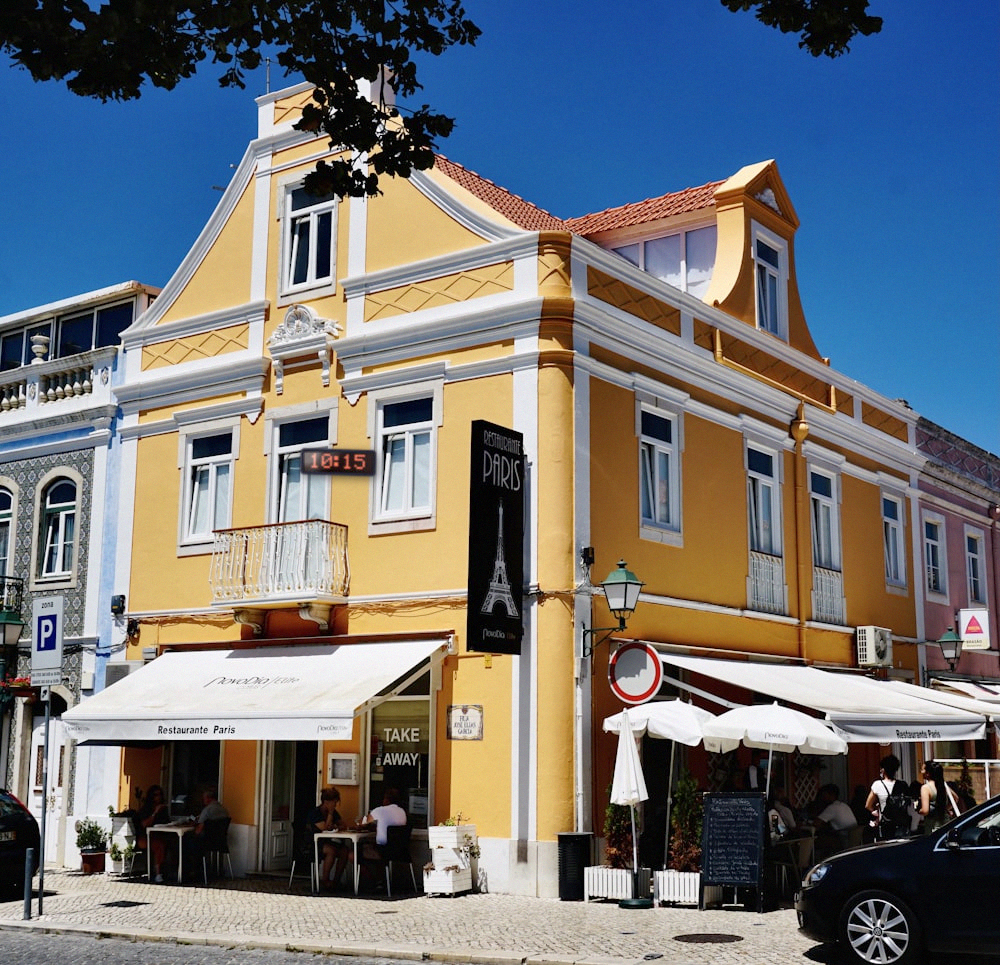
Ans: {"hour": 10, "minute": 15}
